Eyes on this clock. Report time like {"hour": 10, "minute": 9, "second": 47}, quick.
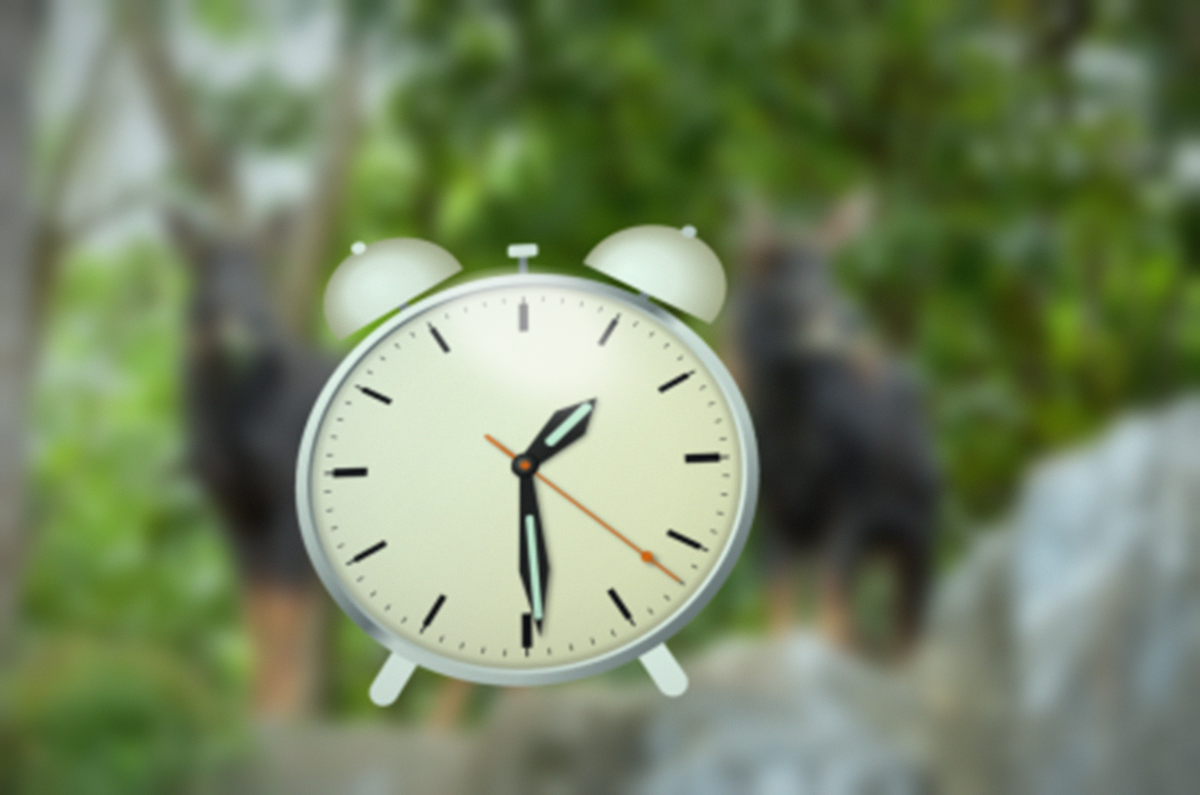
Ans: {"hour": 1, "minute": 29, "second": 22}
